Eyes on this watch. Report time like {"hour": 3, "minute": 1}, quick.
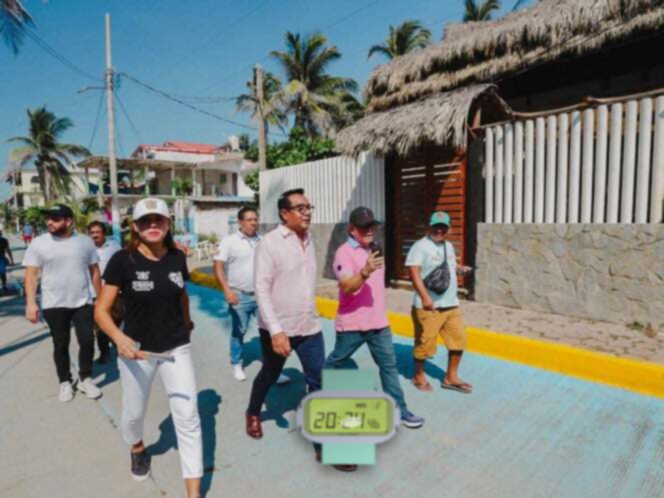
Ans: {"hour": 20, "minute": 24}
